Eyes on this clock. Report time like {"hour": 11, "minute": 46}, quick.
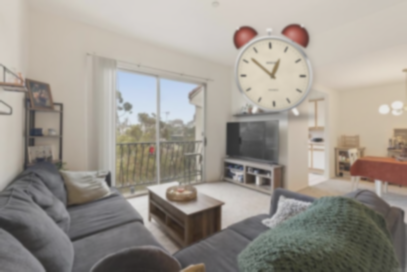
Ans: {"hour": 12, "minute": 52}
